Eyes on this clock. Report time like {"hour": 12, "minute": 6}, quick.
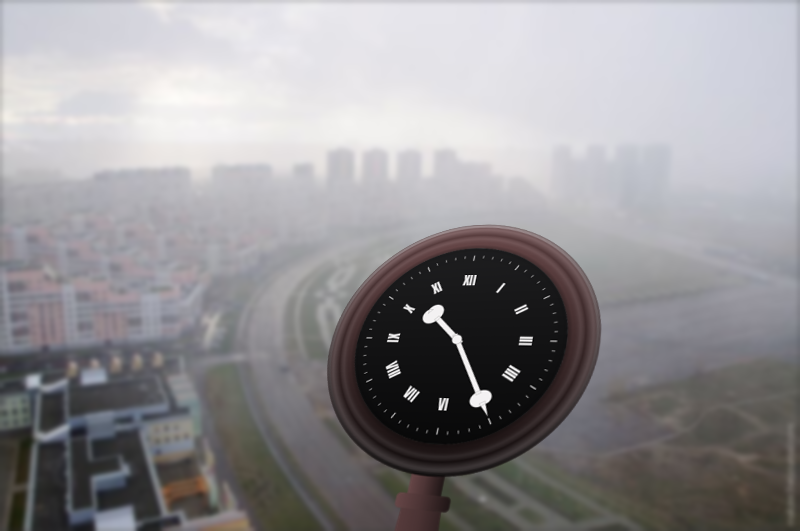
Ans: {"hour": 10, "minute": 25}
